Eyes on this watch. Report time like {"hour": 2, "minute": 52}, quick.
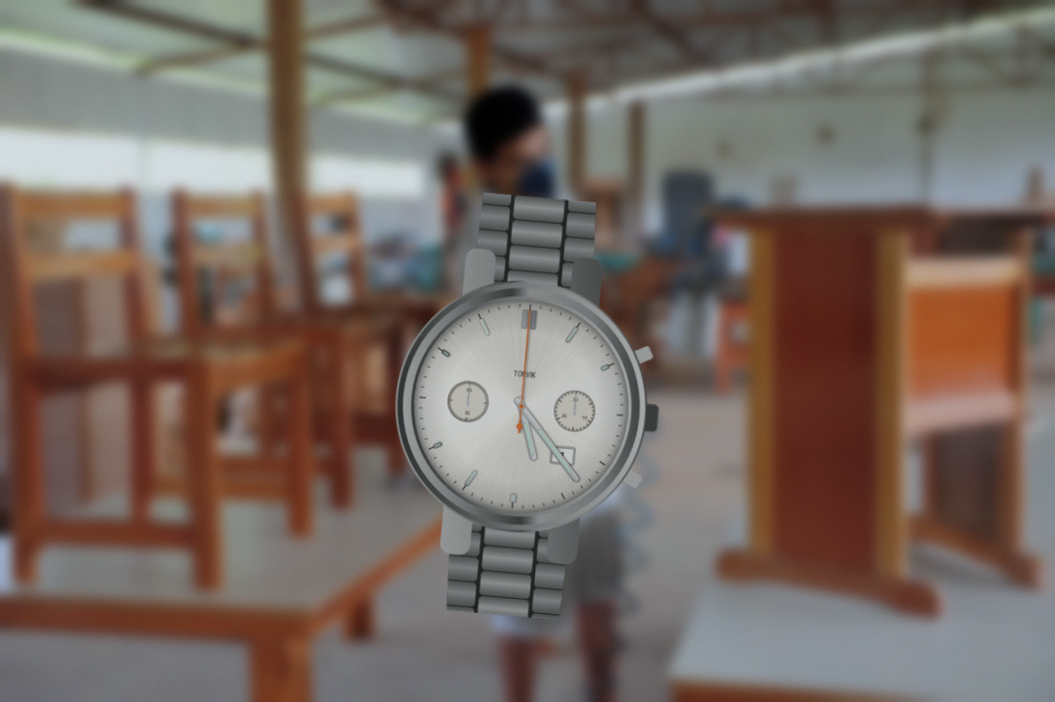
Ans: {"hour": 5, "minute": 23}
